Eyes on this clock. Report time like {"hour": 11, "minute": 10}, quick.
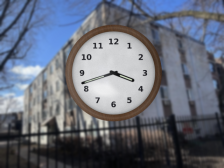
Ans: {"hour": 3, "minute": 42}
